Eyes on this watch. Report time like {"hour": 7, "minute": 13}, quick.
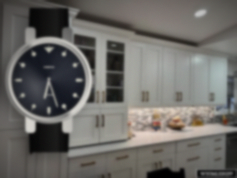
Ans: {"hour": 6, "minute": 27}
